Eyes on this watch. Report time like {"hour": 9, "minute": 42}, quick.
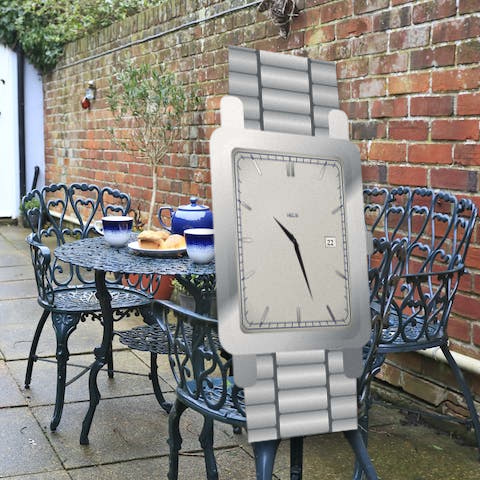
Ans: {"hour": 10, "minute": 27}
